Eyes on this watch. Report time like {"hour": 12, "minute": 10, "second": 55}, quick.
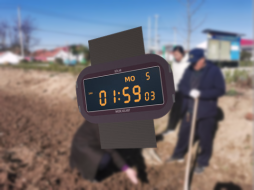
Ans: {"hour": 1, "minute": 59, "second": 3}
